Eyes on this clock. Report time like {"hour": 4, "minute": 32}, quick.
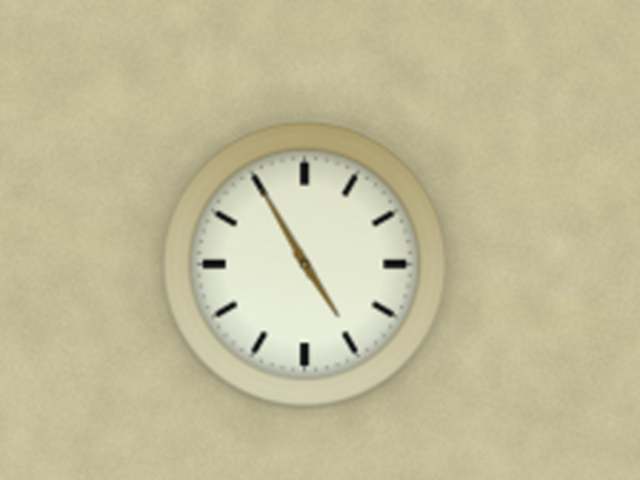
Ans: {"hour": 4, "minute": 55}
